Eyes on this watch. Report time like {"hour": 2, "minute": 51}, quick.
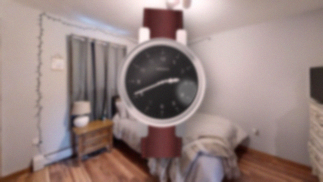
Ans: {"hour": 2, "minute": 41}
